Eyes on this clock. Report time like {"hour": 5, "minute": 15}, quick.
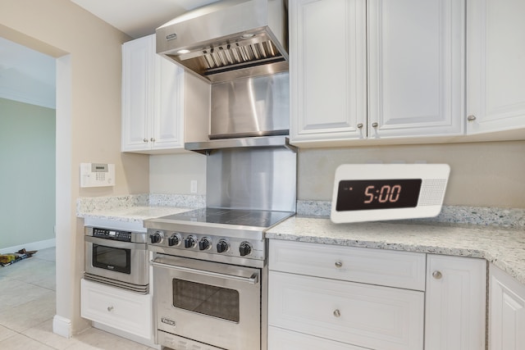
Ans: {"hour": 5, "minute": 0}
